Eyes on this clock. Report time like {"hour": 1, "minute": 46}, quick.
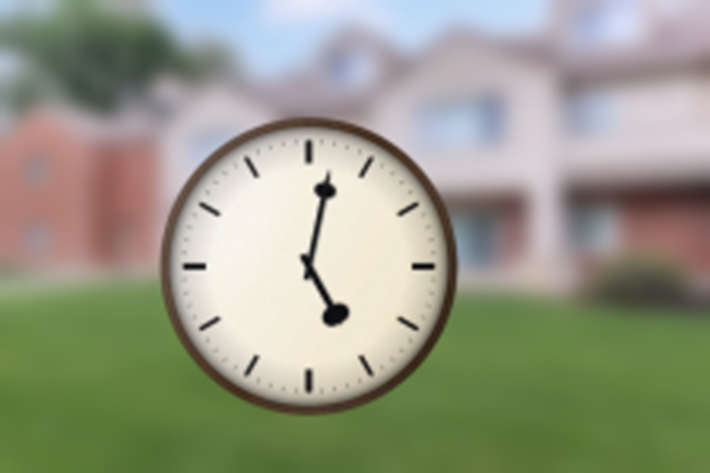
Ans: {"hour": 5, "minute": 2}
